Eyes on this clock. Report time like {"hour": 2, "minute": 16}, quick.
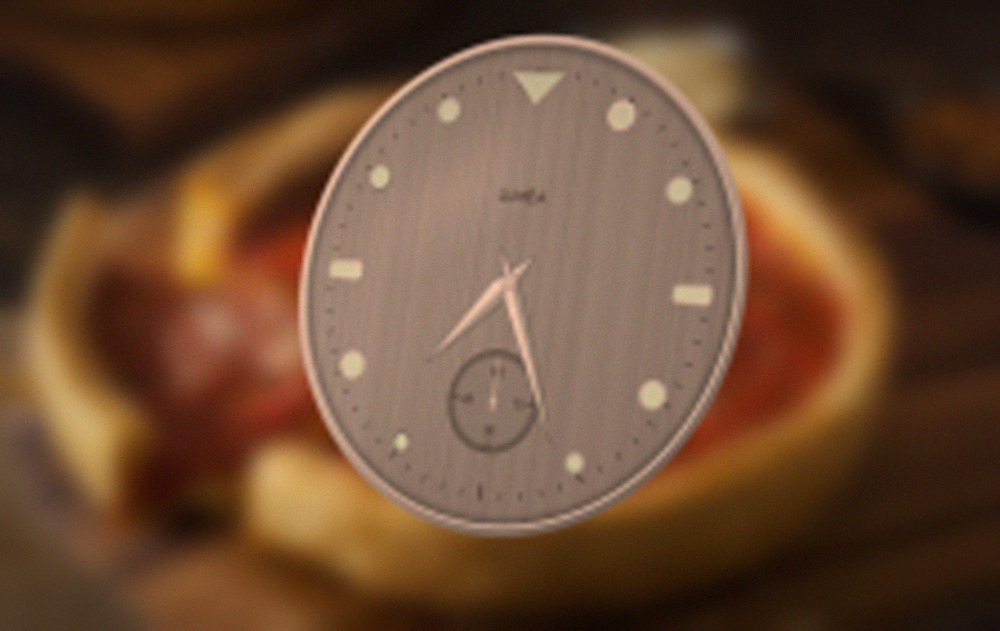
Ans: {"hour": 7, "minute": 26}
